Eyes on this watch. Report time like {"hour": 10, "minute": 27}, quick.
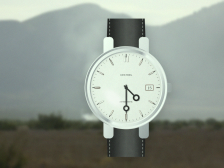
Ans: {"hour": 4, "minute": 30}
